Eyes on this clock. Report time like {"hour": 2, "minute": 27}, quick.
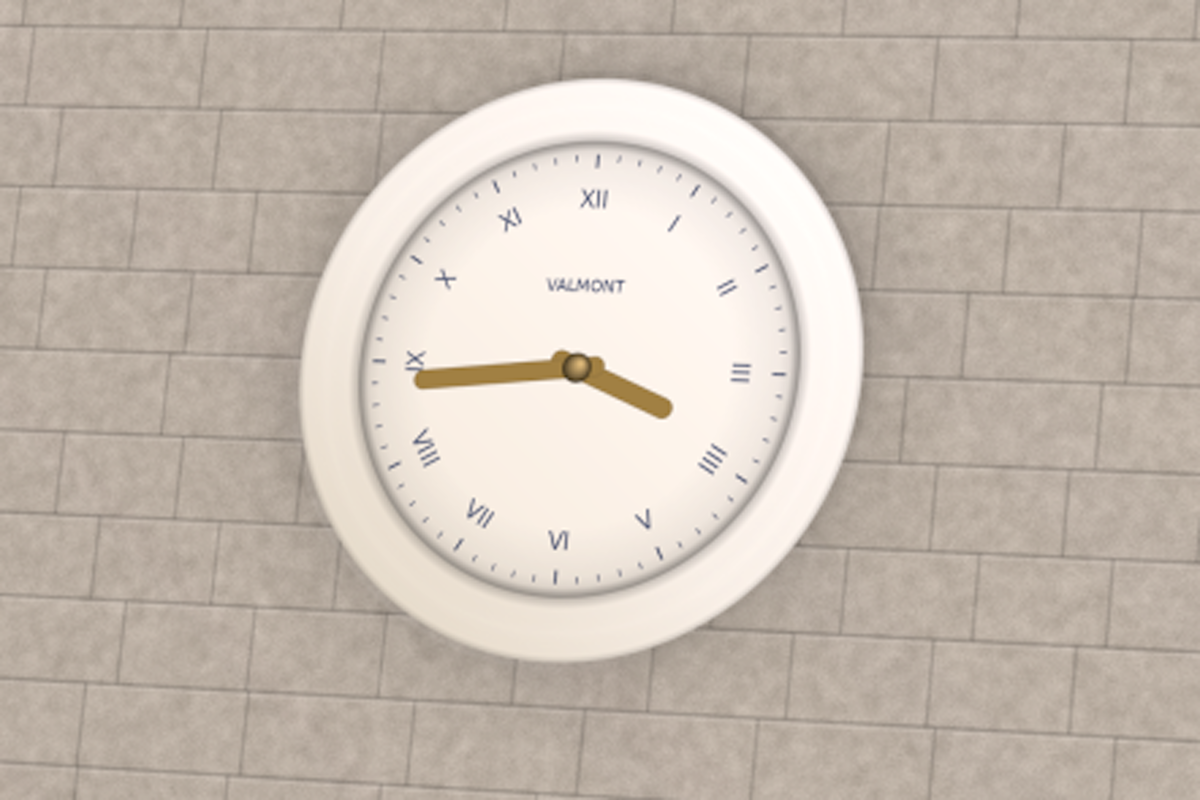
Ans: {"hour": 3, "minute": 44}
